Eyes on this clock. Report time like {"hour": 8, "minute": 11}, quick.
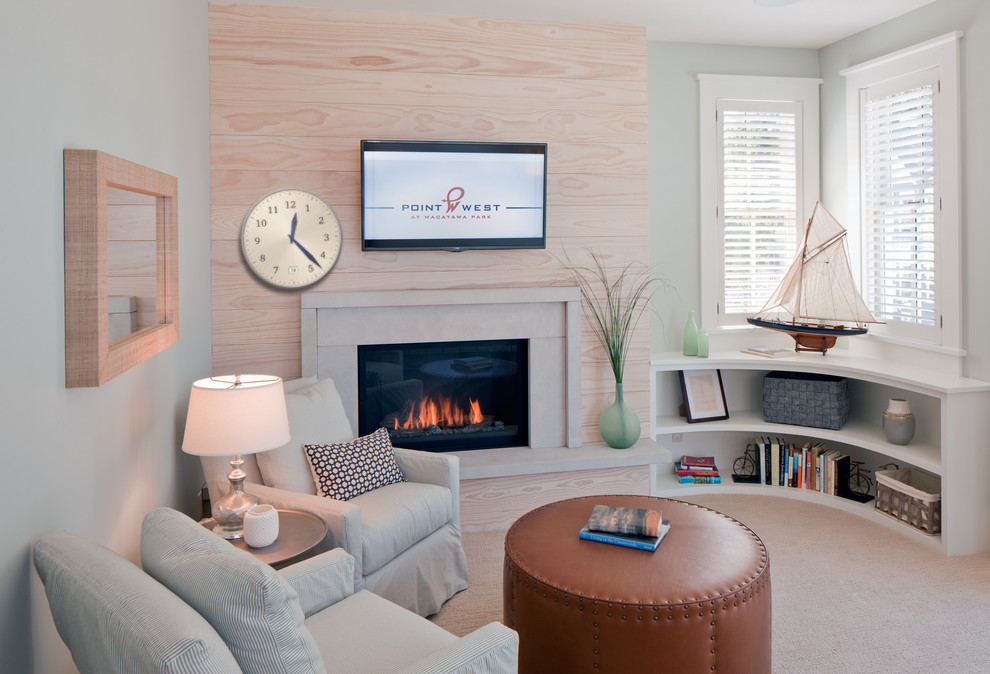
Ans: {"hour": 12, "minute": 23}
